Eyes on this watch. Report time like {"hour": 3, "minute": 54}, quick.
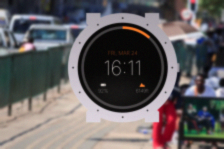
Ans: {"hour": 16, "minute": 11}
